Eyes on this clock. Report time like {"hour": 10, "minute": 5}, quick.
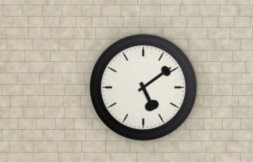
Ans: {"hour": 5, "minute": 9}
